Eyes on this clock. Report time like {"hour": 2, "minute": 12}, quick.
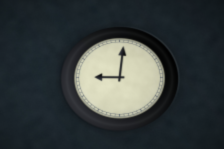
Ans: {"hour": 9, "minute": 1}
